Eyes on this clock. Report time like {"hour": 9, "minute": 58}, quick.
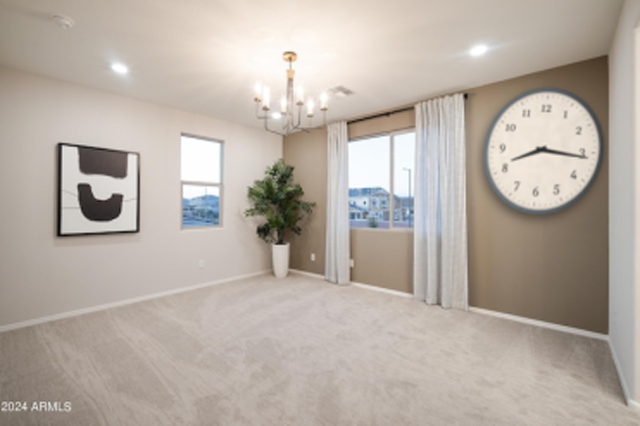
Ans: {"hour": 8, "minute": 16}
